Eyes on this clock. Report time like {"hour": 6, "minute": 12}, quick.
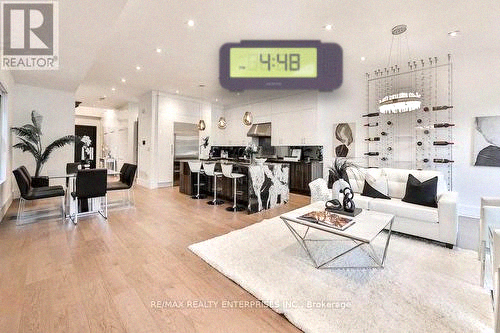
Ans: {"hour": 4, "minute": 48}
